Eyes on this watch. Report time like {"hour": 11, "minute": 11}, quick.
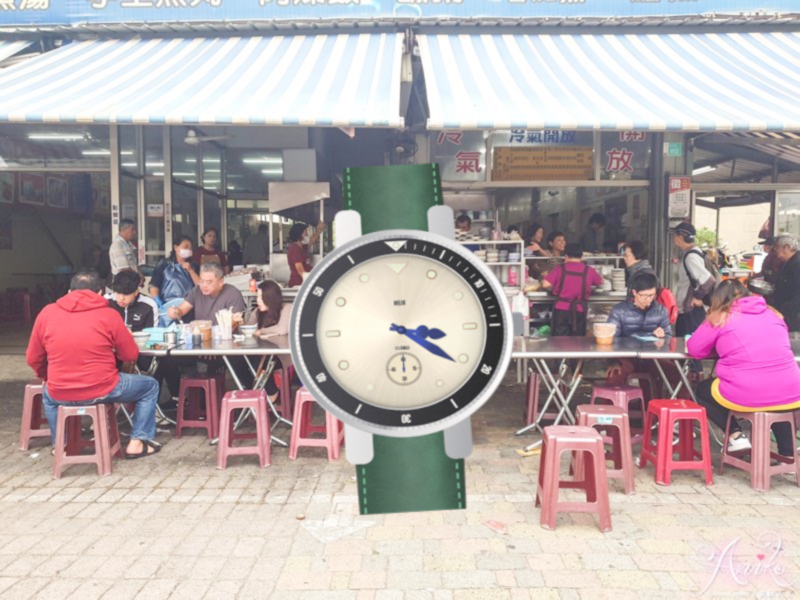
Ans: {"hour": 3, "minute": 21}
